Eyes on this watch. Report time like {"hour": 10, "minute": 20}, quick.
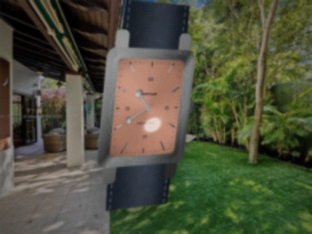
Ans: {"hour": 10, "minute": 40}
